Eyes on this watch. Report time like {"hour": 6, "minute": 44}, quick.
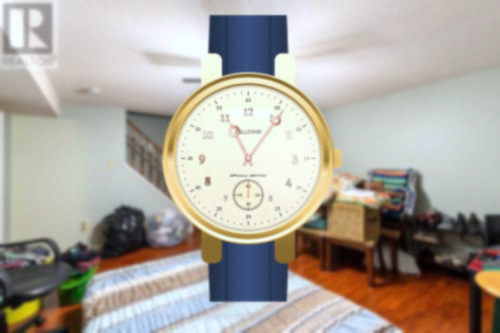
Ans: {"hour": 11, "minute": 6}
